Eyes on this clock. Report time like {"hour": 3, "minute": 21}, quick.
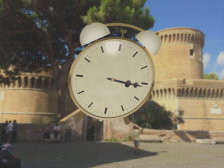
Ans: {"hour": 3, "minute": 16}
